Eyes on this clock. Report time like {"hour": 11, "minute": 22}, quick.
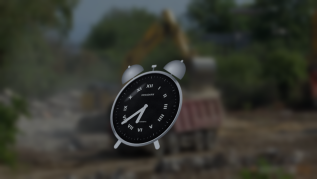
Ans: {"hour": 6, "minute": 39}
